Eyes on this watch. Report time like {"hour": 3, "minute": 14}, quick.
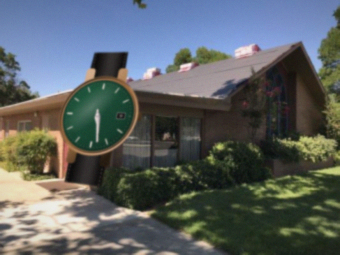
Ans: {"hour": 5, "minute": 28}
